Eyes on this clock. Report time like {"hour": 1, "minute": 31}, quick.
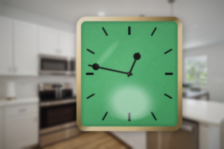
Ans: {"hour": 12, "minute": 47}
